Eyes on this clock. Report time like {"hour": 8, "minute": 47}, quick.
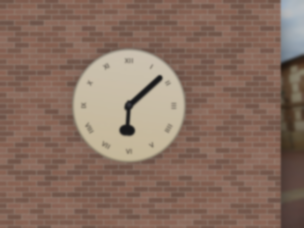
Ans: {"hour": 6, "minute": 8}
